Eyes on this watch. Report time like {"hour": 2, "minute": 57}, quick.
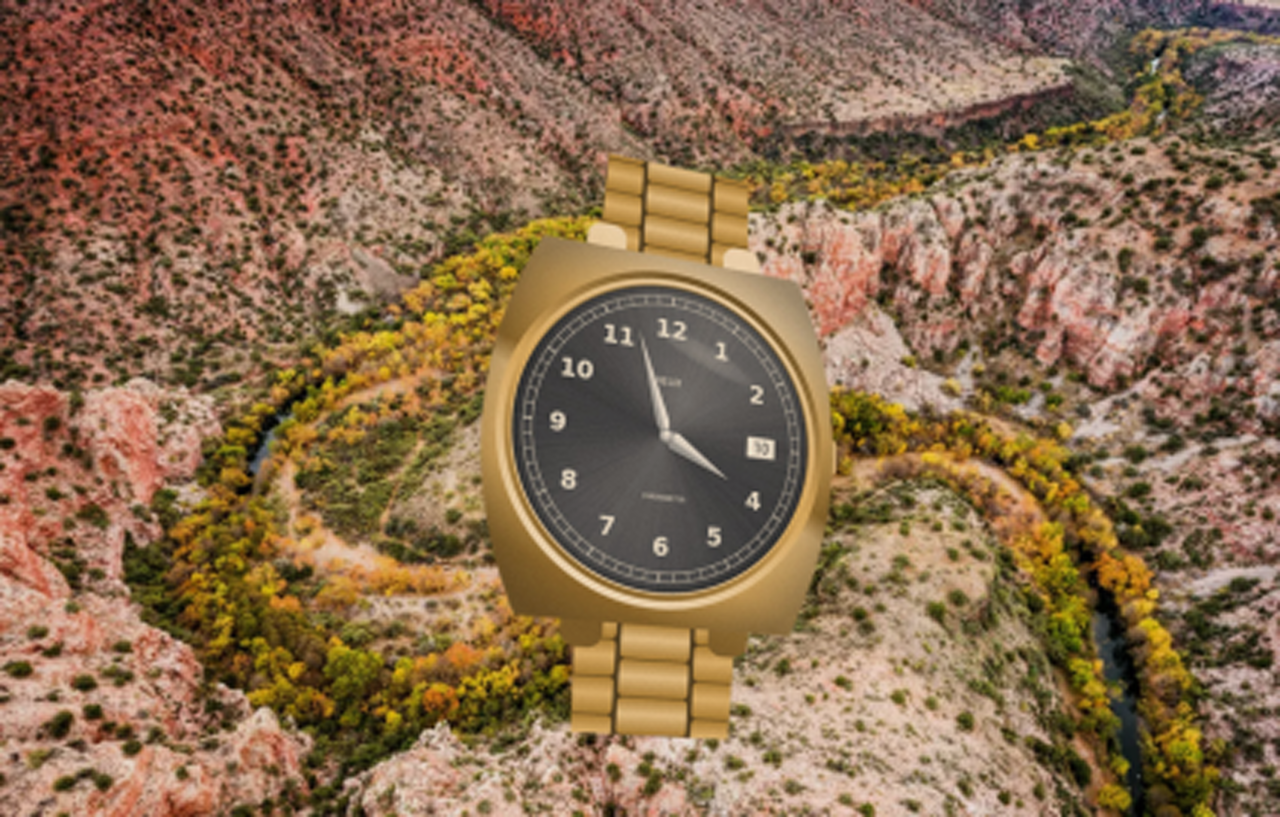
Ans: {"hour": 3, "minute": 57}
